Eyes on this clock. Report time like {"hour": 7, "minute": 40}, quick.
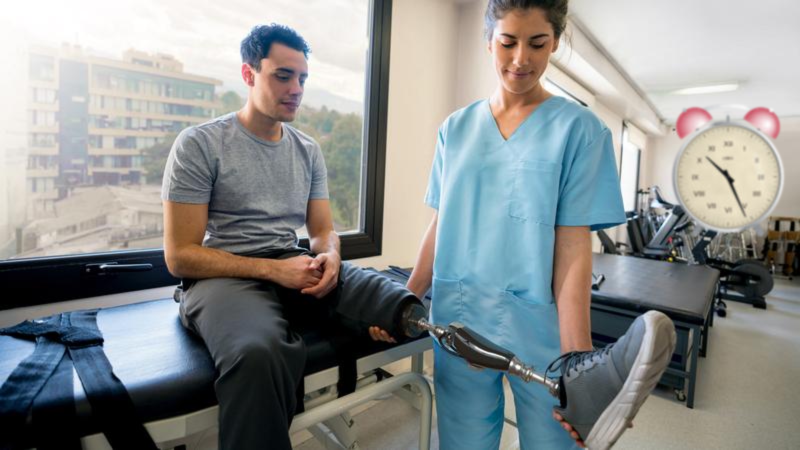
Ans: {"hour": 10, "minute": 26}
